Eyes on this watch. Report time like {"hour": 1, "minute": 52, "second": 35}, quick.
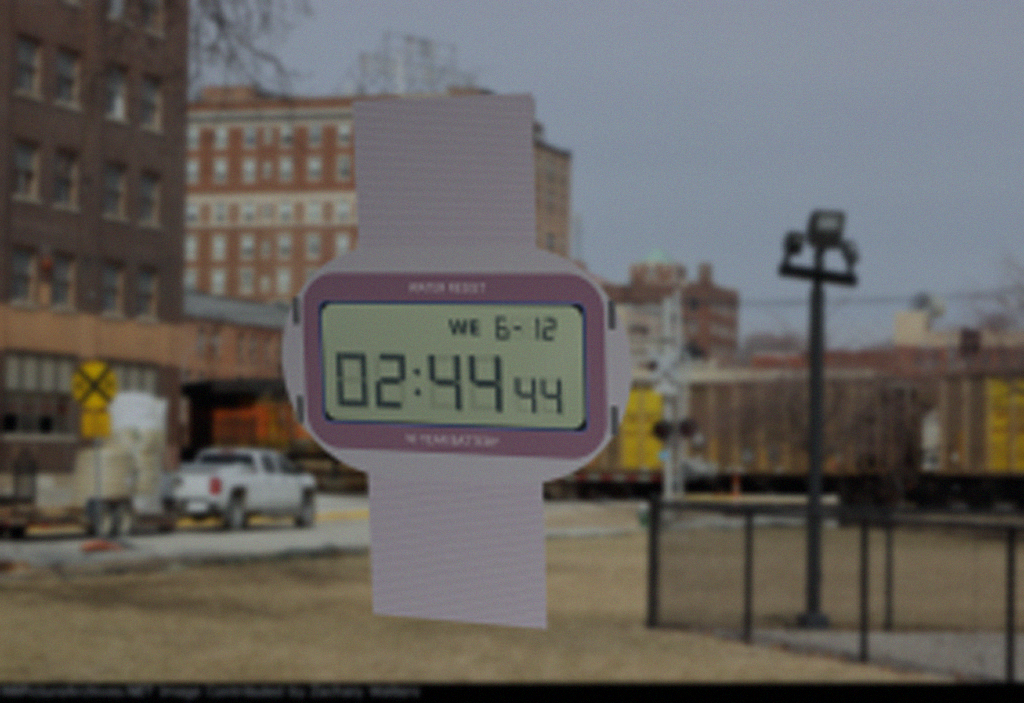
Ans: {"hour": 2, "minute": 44, "second": 44}
